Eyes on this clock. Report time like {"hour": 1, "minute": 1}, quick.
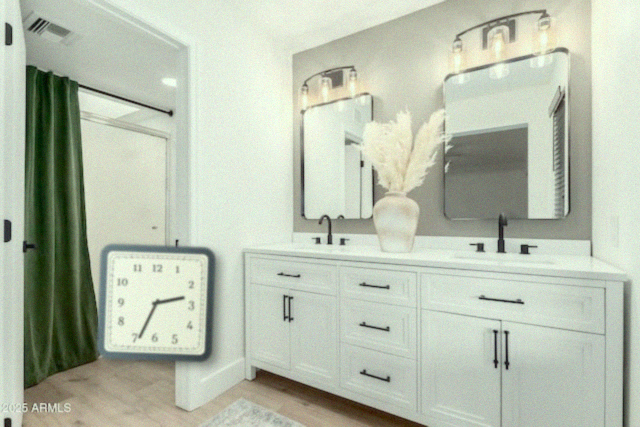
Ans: {"hour": 2, "minute": 34}
